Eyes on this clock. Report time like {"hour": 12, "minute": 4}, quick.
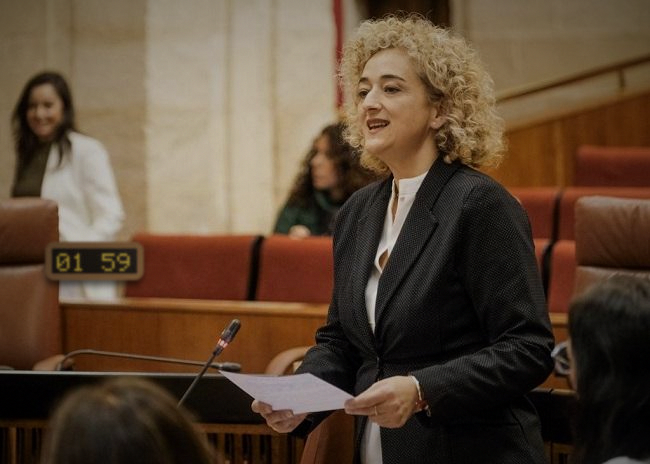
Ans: {"hour": 1, "minute": 59}
